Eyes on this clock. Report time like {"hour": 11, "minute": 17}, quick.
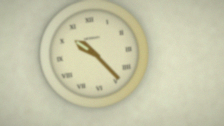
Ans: {"hour": 10, "minute": 24}
